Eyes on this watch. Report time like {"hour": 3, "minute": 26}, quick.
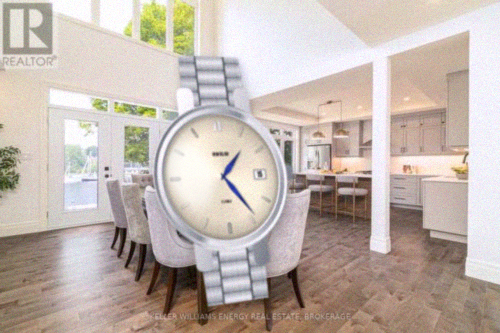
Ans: {"hour": 1, "minute": 24}
